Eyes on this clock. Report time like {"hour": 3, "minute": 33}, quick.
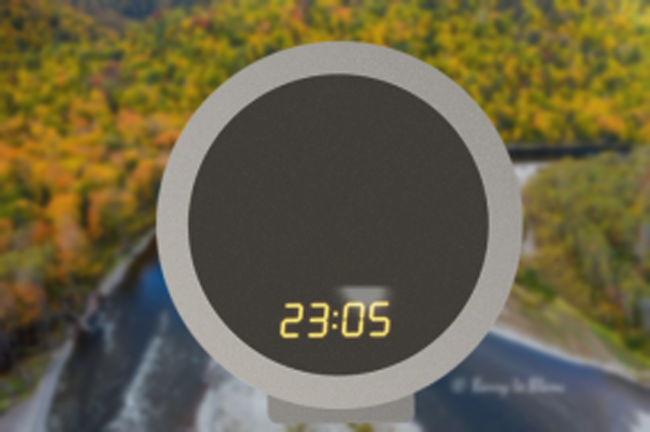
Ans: {"hour": 23, "minute": 5}
